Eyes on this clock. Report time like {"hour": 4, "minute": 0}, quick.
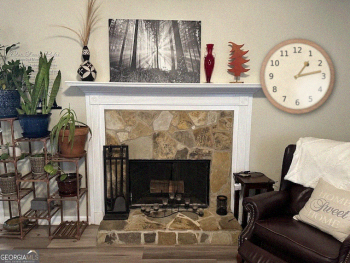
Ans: {"hour": 1, "minute": 13}
